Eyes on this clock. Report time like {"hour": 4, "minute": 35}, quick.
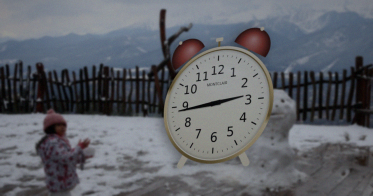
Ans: {"hour": 2, "minute": 44}
